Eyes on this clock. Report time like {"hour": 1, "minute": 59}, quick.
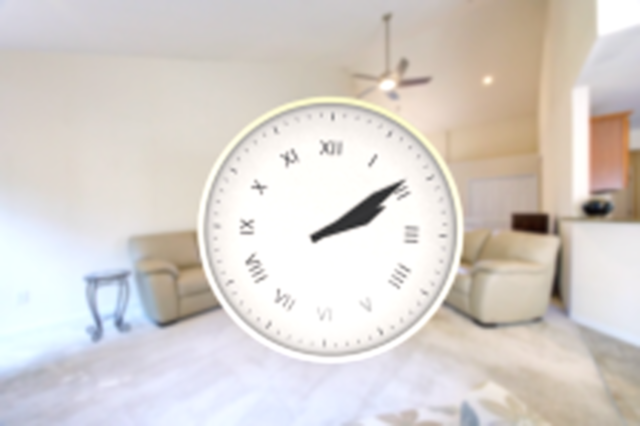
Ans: {"hour": 2, "minute": 9}
